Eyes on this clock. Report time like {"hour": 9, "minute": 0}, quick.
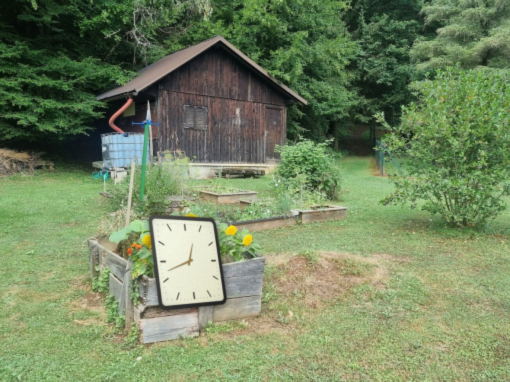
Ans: {"hour": 12, "minute": 42}
